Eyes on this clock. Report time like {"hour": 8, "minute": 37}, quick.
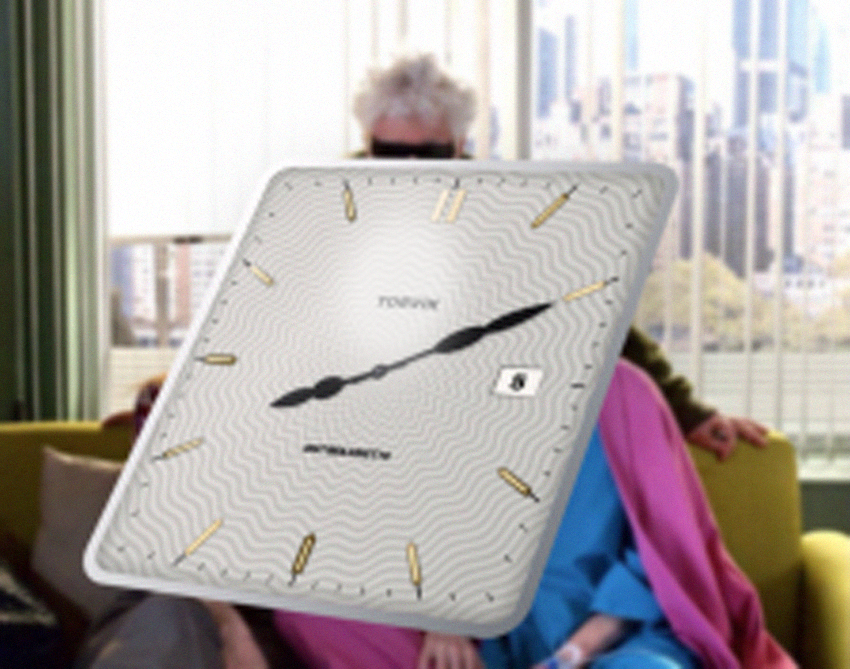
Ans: {"hour": 8, "minute": 10}
